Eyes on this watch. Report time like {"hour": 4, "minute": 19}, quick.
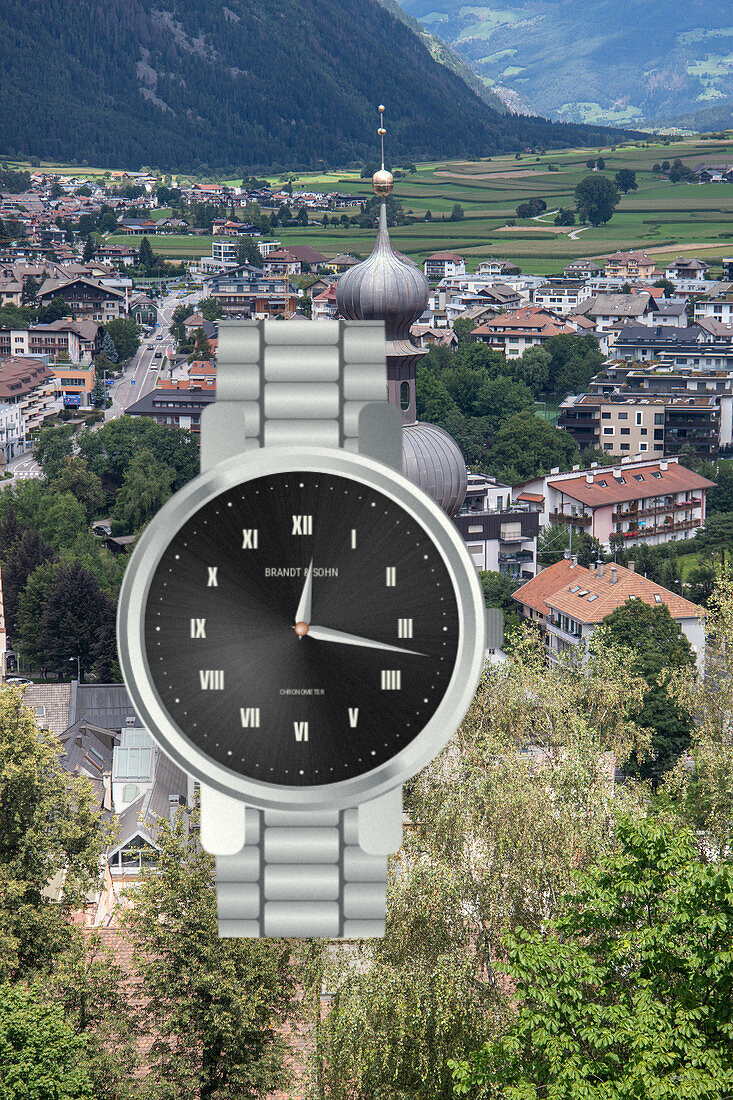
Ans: {"hour": 12, "minute": 17}
